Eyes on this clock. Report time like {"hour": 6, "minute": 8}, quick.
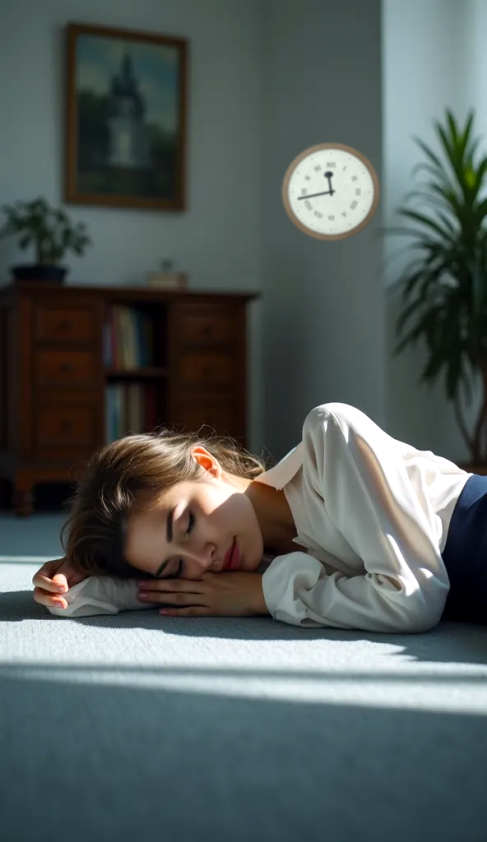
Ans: {"hour": 11, "minute": 43}
